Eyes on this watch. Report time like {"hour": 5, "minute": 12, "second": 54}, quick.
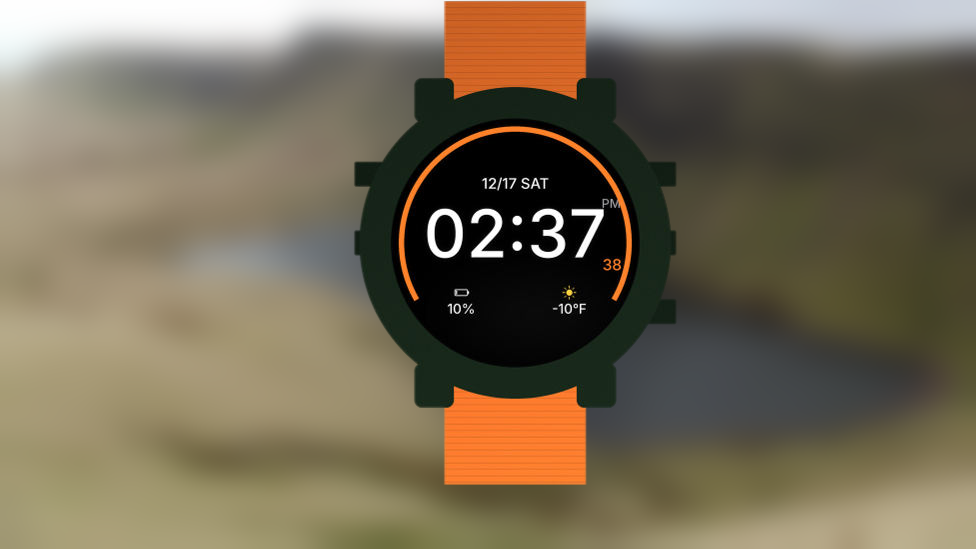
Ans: {"hour": 2, "minute": 37, "second": 38}
